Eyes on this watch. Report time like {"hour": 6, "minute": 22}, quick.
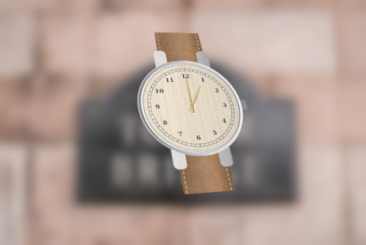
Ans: {"hour": 1, "minute": 0}
